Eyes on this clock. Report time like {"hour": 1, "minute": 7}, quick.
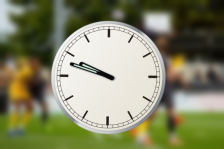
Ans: {"hour": 9, "minute": 48}
